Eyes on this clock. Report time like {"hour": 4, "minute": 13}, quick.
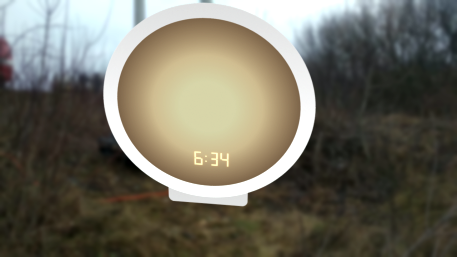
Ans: {"hour": 6, "minute": 34}
